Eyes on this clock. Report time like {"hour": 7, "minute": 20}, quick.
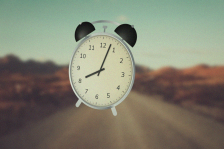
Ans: {"hour": 8, "minute": 3}
